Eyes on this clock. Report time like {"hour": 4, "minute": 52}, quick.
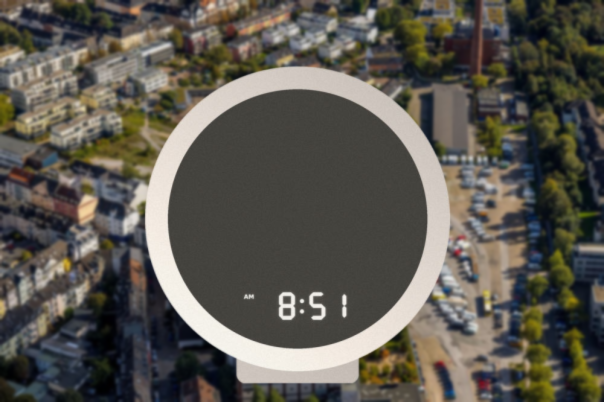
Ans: {"hour": 8, "minute": 51}
